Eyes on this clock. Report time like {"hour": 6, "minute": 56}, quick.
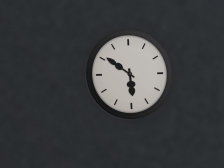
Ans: {"hour": 5, "minute": 51}
